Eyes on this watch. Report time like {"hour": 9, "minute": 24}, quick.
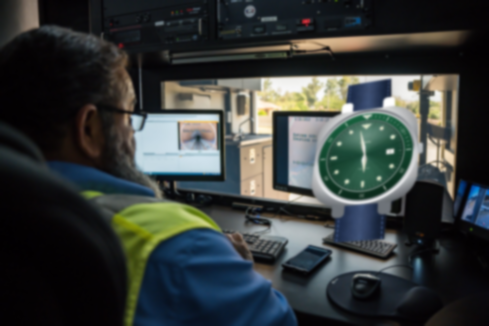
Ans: {"hour": 5, "minute": 58}
